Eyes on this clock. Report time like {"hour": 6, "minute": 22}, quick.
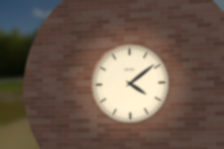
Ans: {"hour": 4, "minute": 9}
